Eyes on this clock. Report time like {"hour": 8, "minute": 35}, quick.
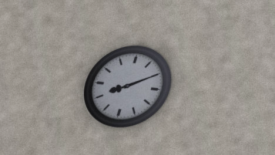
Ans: {"hour": 8, "minute": 10}
